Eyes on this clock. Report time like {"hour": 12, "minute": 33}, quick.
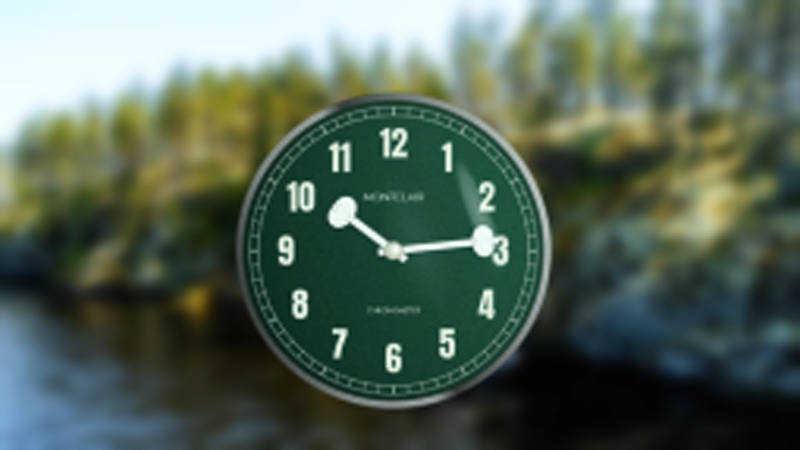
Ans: {"hour": 10, "minute": 14}
